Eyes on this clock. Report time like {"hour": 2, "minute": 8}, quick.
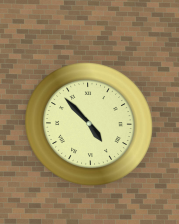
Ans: {"hour": 4, "minute": 53}
